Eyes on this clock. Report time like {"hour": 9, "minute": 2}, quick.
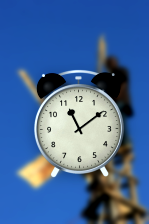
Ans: {"hour": 11, "minute": 9}
